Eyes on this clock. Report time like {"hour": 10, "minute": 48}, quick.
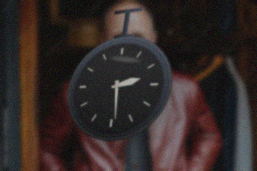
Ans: {"hour": 2, "minute": 29}
